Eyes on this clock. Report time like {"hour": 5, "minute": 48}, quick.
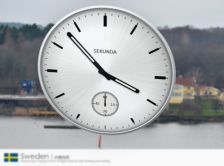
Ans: {"hour": 3, "minute": 53}
